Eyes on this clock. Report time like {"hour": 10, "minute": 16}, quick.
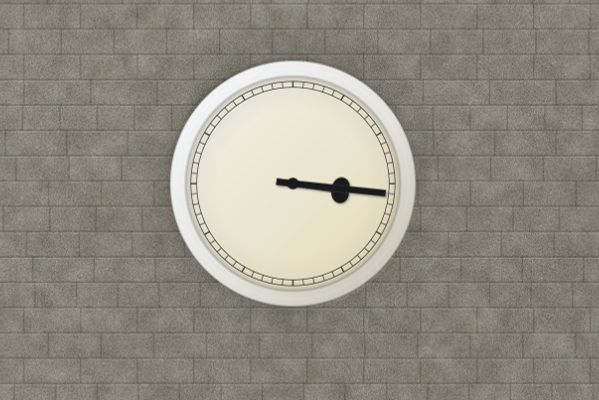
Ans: {"hour": 3, "minute": 16}
